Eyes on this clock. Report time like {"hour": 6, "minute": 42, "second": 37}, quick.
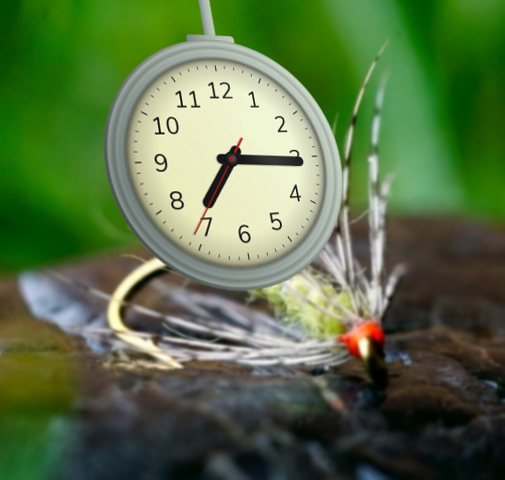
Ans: {"hour": 7, "minute": 15, "second": 36}
